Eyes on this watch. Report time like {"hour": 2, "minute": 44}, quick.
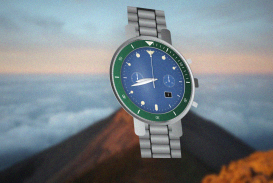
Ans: {"hour": 8, "minute": 42}
